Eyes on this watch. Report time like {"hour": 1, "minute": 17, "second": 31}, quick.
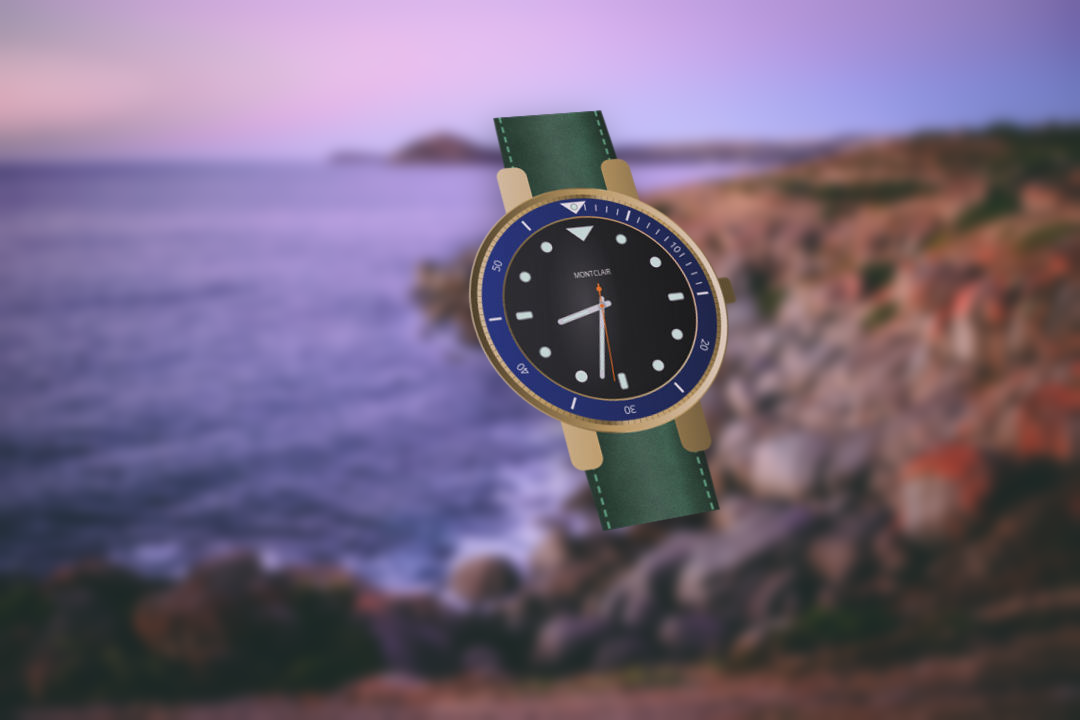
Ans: {"hour": 8, "minute": 32, "second": 31}
